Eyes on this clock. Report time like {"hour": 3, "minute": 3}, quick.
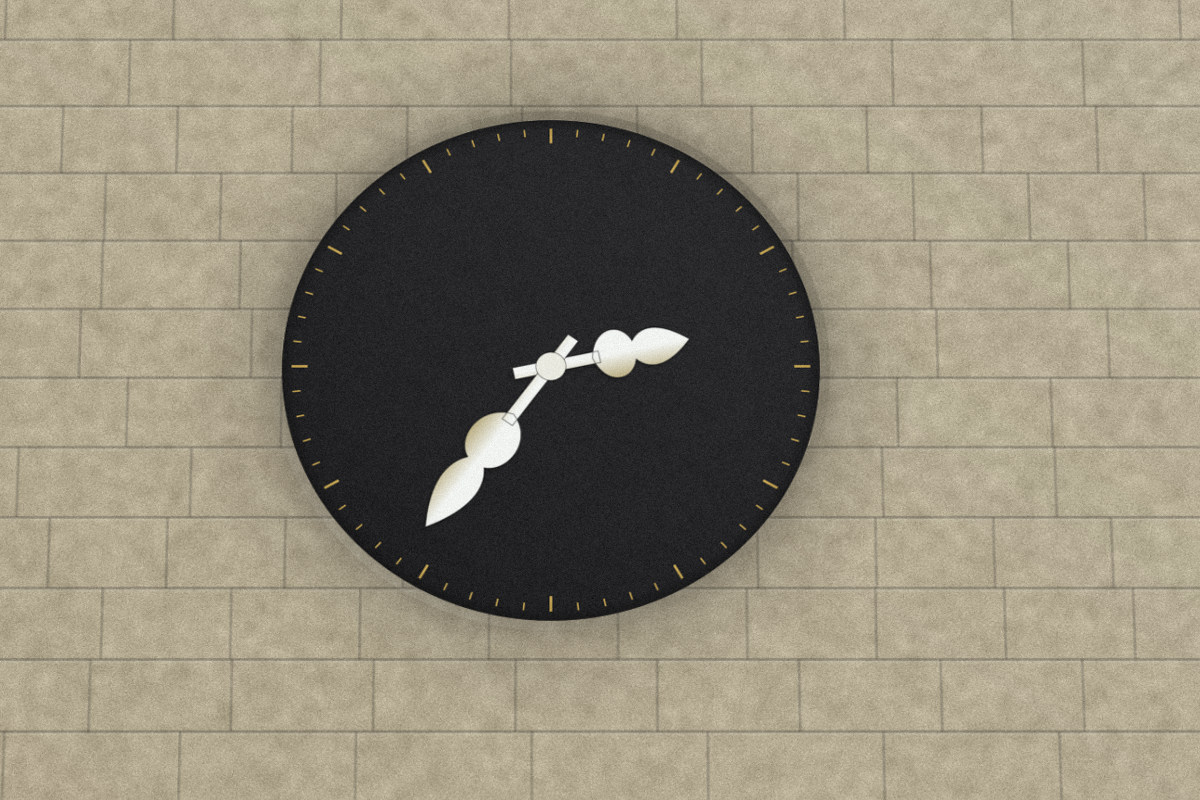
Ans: {"hour": 2, "minute": 36}
